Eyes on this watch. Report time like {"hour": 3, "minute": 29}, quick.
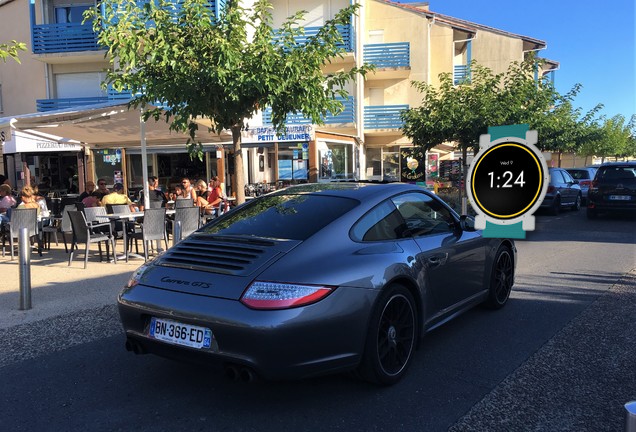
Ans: {"hour": 1, "minute": 24}
